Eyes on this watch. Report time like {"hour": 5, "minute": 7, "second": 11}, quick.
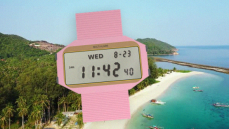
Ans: {"hour": 11, "minute": 42, "second": 40}
